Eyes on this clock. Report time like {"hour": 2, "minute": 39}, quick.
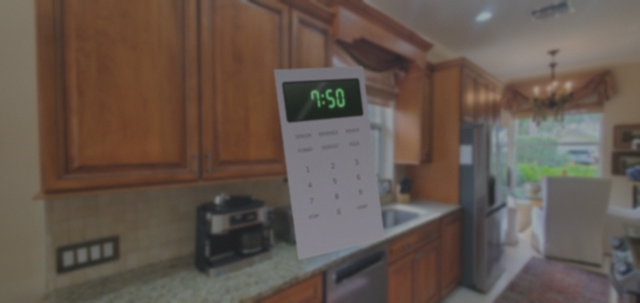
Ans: {"hour": 7, "minute": 50}
